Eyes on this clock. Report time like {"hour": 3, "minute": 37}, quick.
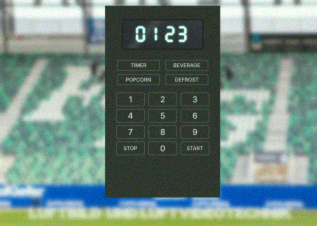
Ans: {"hour": 1, "minute": 23}
